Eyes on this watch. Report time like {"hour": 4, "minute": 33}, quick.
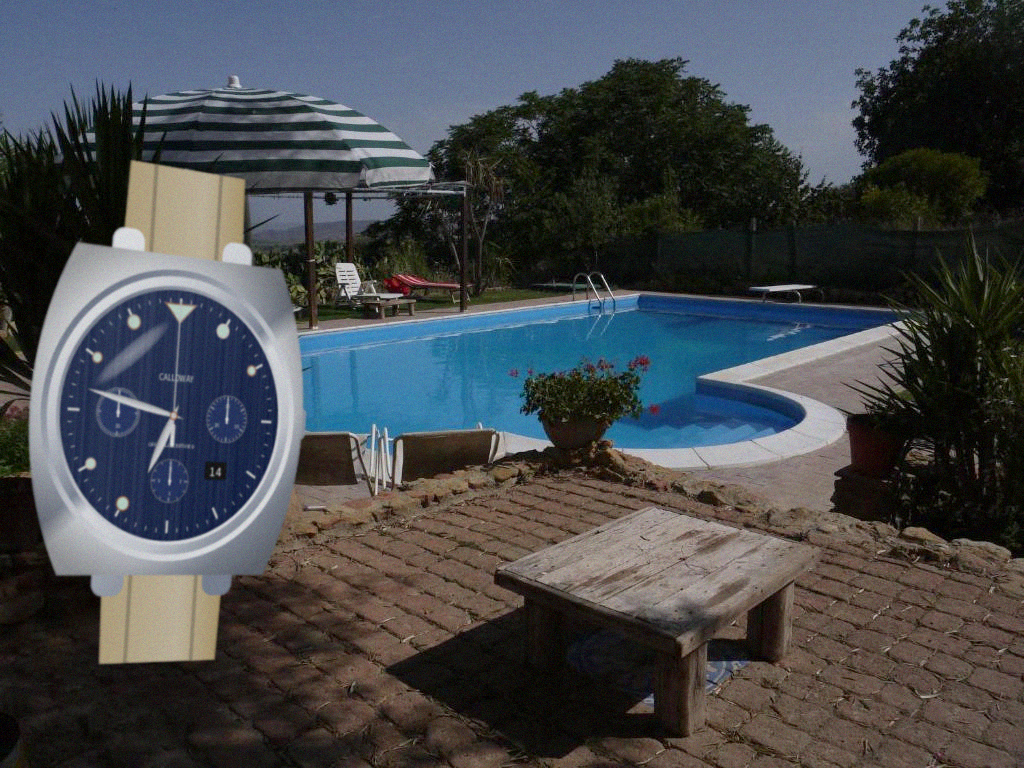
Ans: {"hour": 6, "minute": 47}
